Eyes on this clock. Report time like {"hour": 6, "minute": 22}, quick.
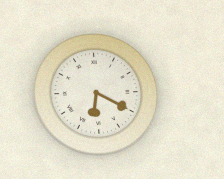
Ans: {"hour": 6, "minute": 20}
